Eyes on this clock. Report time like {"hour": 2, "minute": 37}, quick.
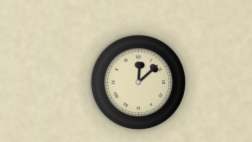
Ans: {"hour": 12, "minute": 8}
